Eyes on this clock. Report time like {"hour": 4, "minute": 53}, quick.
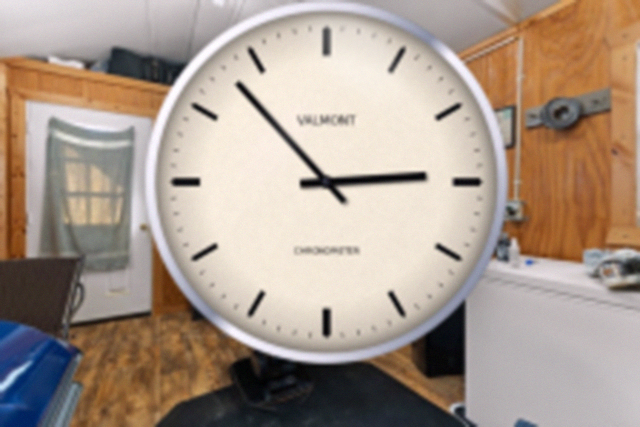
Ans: {"hour": 2, "minute": 53}
